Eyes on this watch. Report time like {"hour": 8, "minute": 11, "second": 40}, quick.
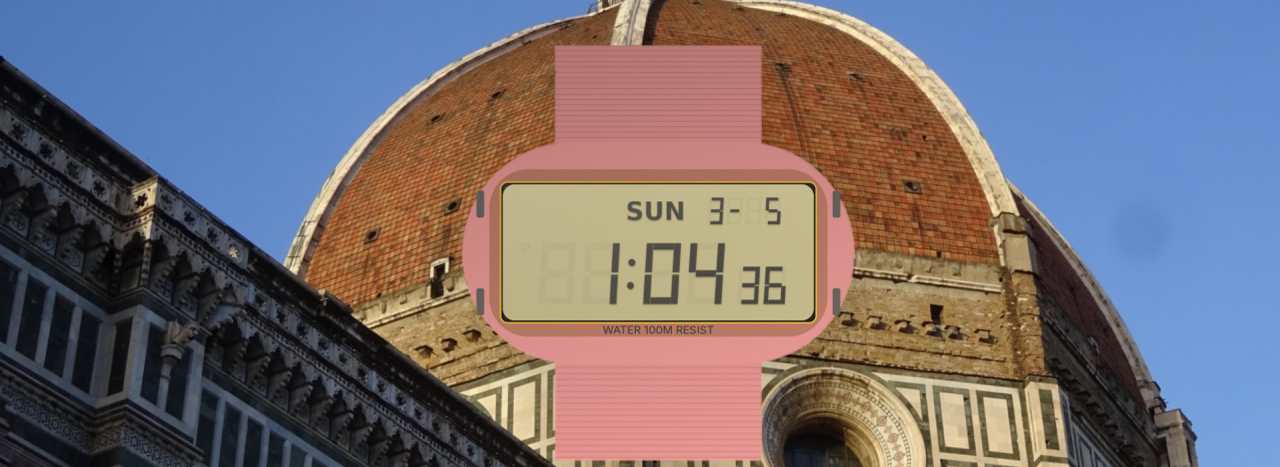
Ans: {"hour": 1, "minute": 4, "second": 36}
